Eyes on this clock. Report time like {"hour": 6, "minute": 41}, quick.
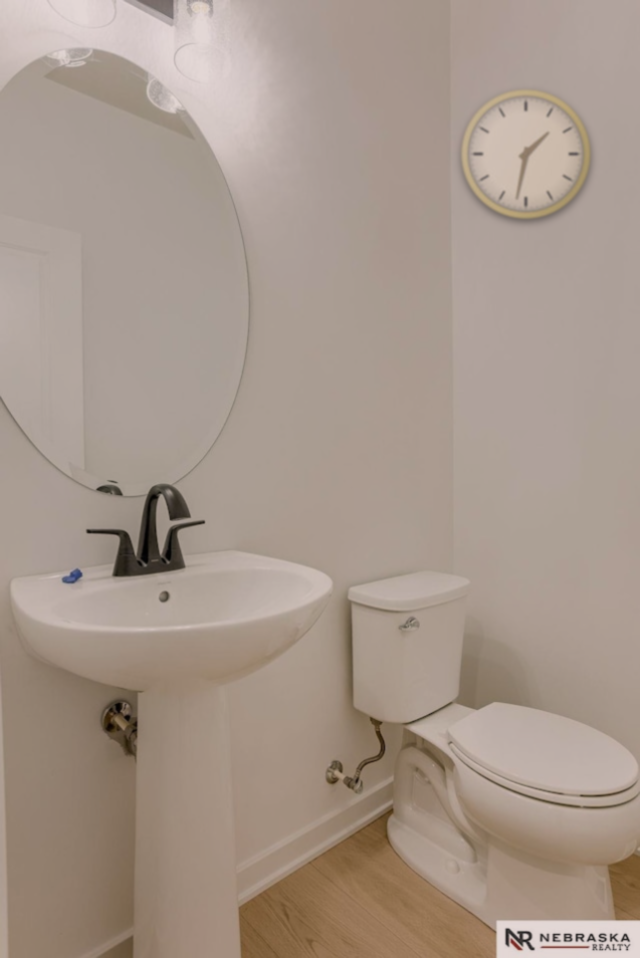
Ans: {"hour": 1, "minute": 32}
